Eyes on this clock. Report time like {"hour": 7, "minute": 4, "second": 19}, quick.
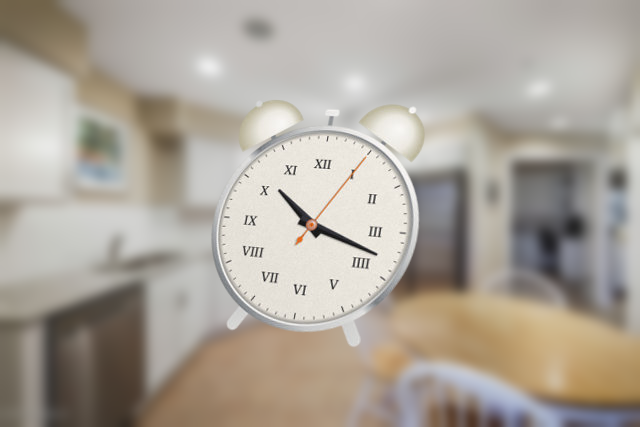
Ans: {"hour": 10, "minute": 18, "second": 5}
